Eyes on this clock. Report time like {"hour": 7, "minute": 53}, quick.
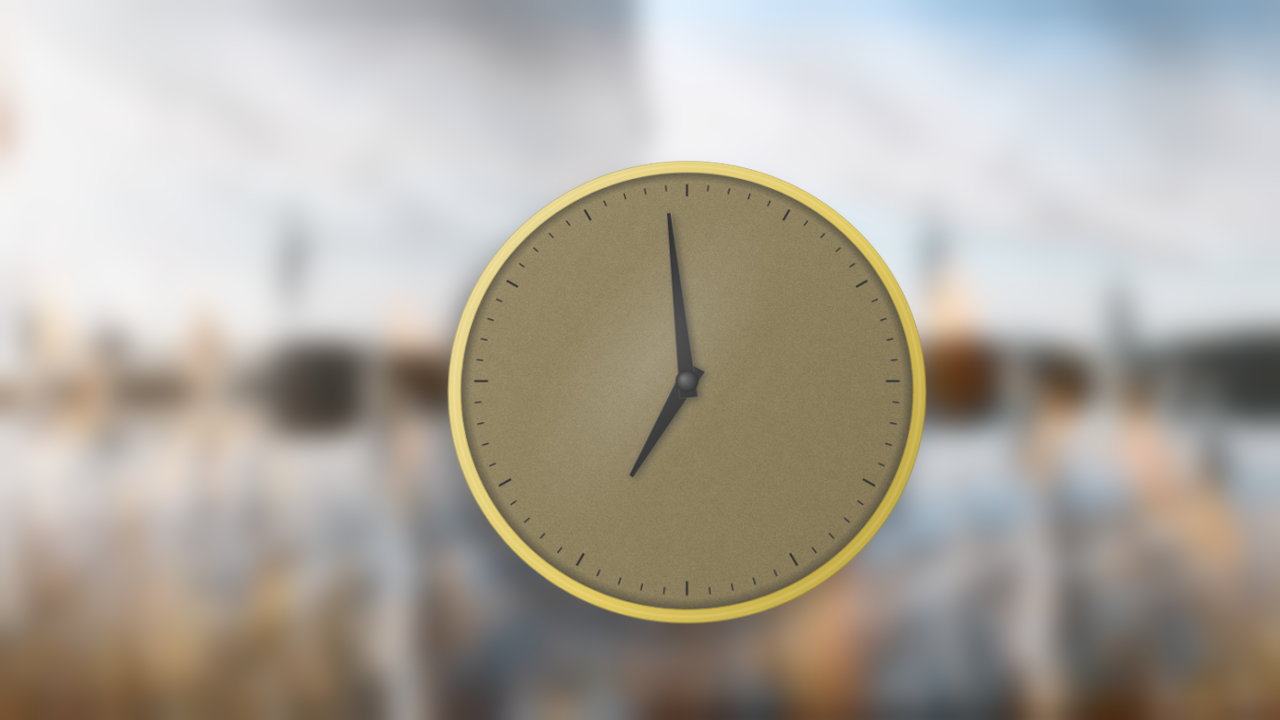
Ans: {"hour": 6, "minute": 59}
